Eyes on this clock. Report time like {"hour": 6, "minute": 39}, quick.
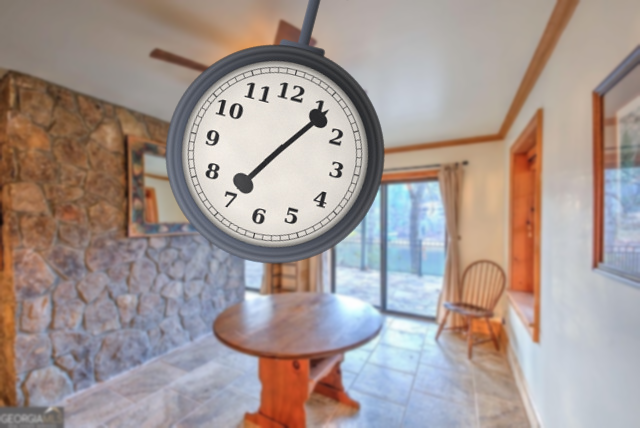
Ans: {"hour": 7, "minute": 6}
